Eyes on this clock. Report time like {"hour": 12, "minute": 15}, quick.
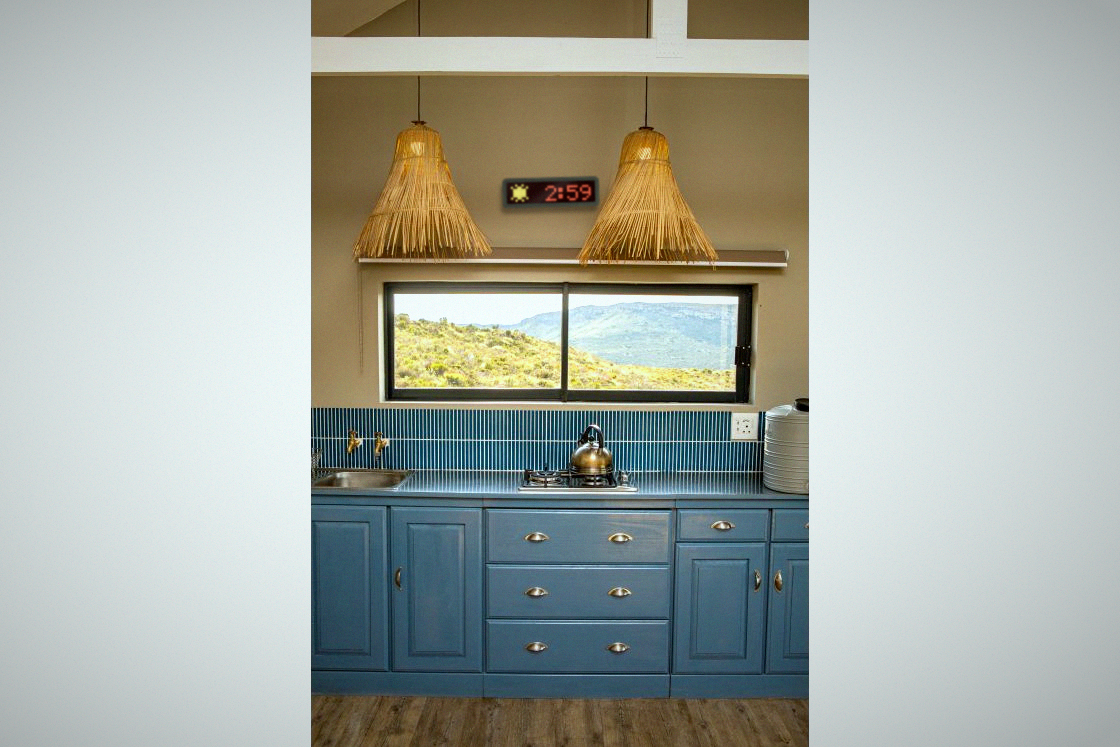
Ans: {"hour": 2, "minute": 59}
